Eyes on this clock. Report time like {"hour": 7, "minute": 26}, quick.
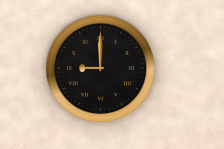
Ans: {"hour": 9, "minute": 0}
